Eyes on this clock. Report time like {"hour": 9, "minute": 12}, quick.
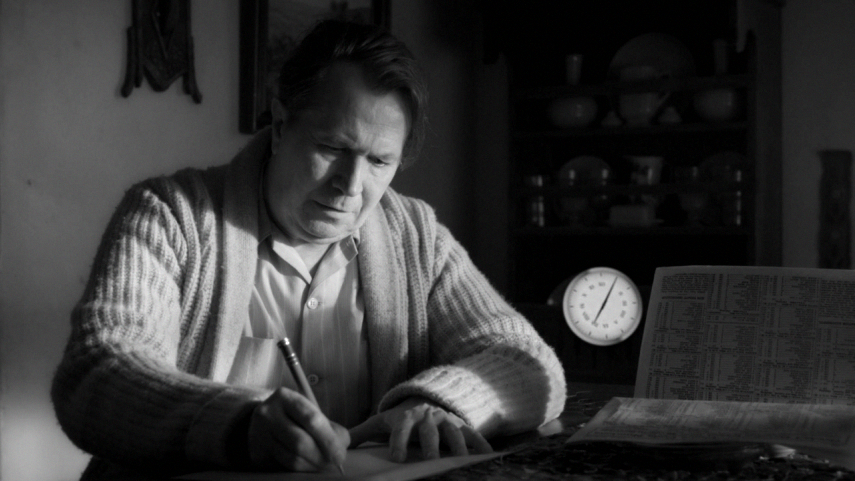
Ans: {"hour": 7, "minute": 5}
